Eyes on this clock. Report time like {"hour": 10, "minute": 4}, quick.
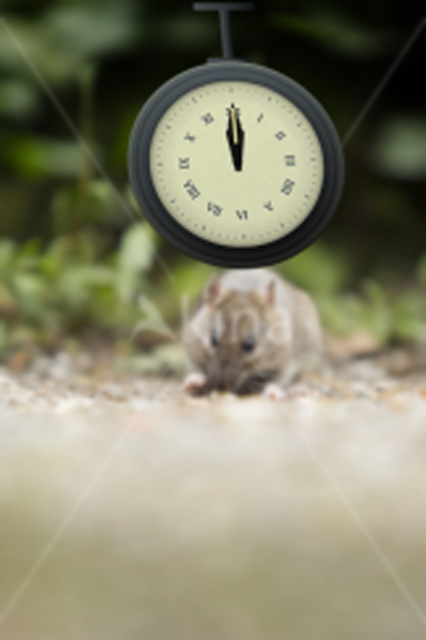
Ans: {"hour": 12, "minute": 0}
